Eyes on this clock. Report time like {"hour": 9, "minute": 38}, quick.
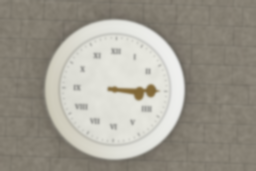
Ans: {"hour": 3, "minute": 15}
